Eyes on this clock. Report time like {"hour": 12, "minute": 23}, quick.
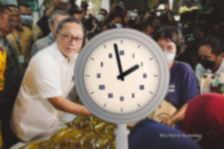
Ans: {"hour": 1, "minute": 58}
